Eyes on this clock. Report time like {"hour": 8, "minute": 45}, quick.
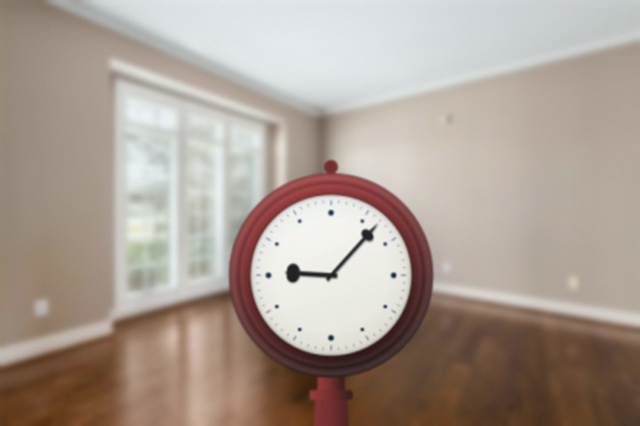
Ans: {"hour": 9, "minute": 7}
